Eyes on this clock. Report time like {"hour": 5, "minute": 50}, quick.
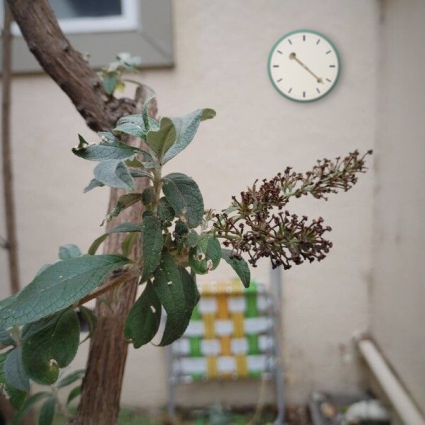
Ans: {"hour": 10, "minute": 22}
